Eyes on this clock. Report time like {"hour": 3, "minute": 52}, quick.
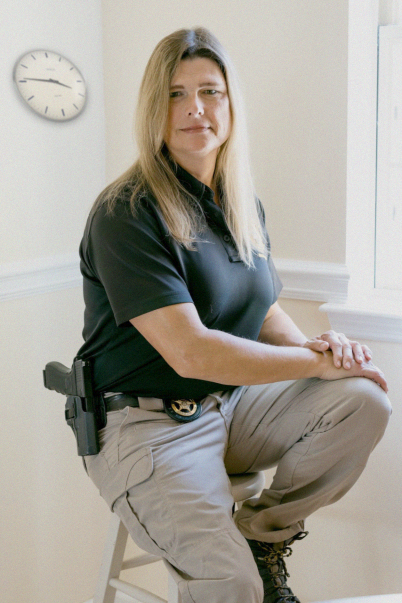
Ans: {"hour": 3, "minute": 46}
